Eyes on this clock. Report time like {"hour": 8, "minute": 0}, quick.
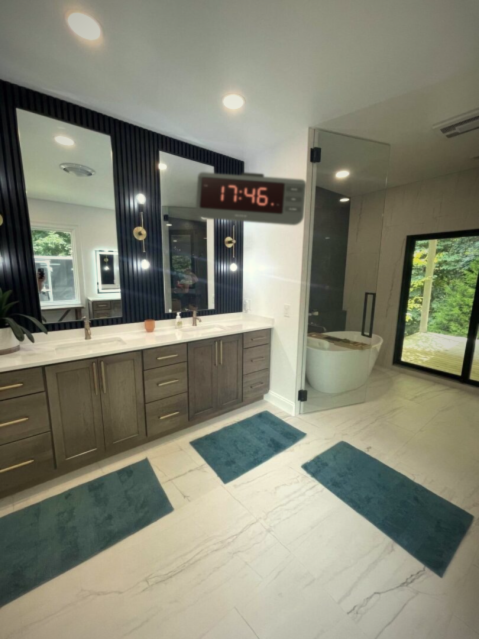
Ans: {"hour": 17, "minute": 46}
